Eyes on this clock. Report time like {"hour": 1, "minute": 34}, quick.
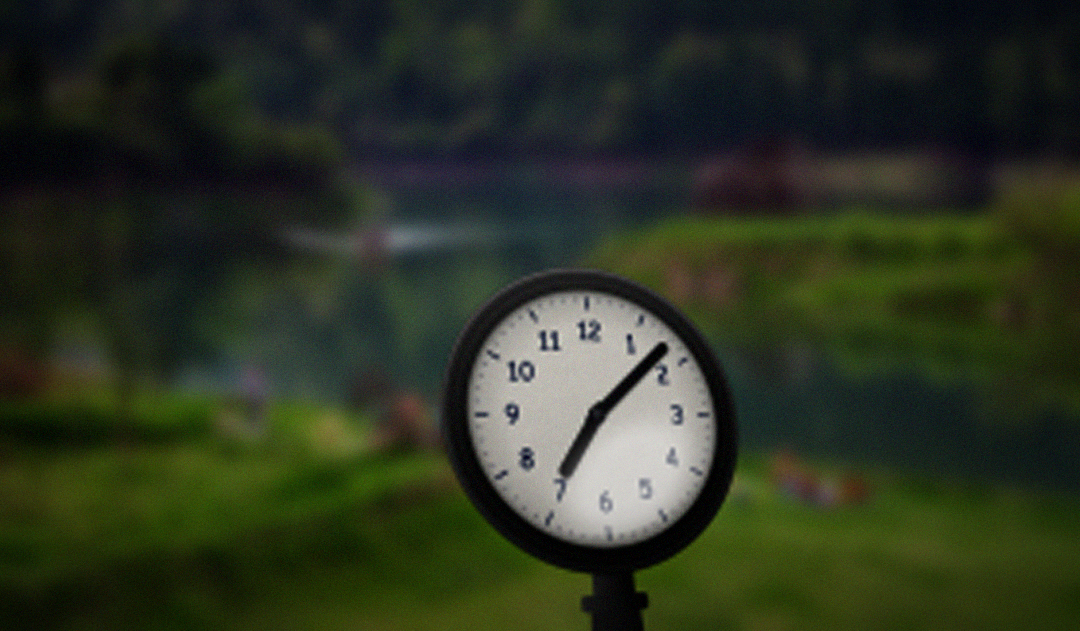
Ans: {"hour": 7, "minute": 8}
